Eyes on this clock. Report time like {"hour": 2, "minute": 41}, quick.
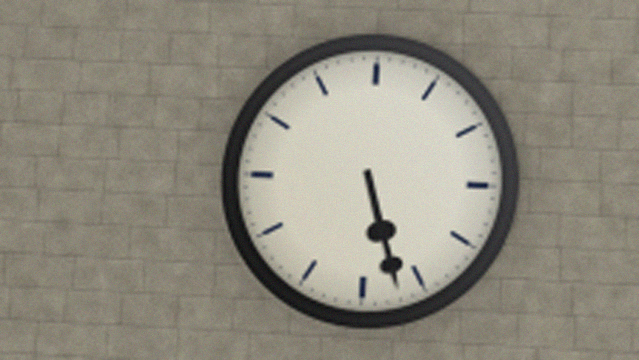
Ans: {"hour": 5, "minute": 27}
